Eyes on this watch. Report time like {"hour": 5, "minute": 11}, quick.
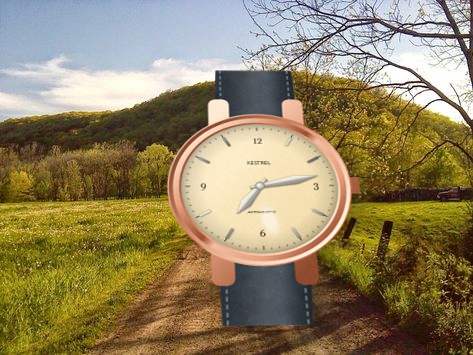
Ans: {"hour": 7, "minute": 13}
